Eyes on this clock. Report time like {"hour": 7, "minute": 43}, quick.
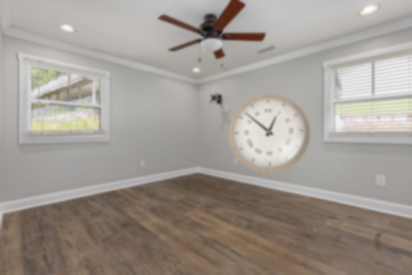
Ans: {"hour": 12, "minute": 52}
